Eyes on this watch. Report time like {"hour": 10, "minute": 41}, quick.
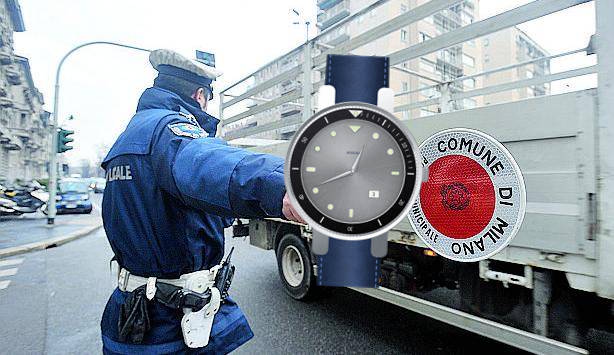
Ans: {"hour": 12, "minute": 41}
